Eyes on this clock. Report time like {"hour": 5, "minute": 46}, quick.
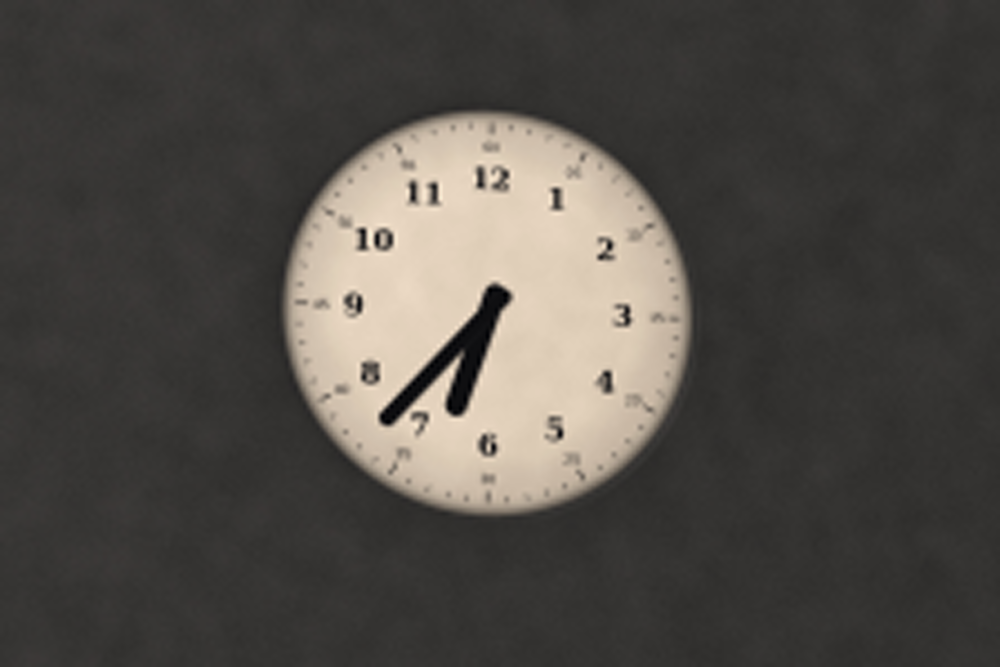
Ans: {"hour": 6, "minute": 37}
